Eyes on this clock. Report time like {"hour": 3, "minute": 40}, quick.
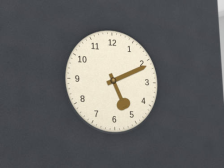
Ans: {"hour": 5, "minute": 11}
